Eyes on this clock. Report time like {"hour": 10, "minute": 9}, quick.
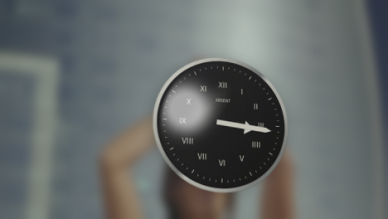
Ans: {"hour": 3, "minute": 16}
